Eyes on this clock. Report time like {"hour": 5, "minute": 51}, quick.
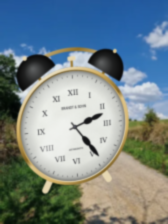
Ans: {"hour": 2, "minute": 24}
